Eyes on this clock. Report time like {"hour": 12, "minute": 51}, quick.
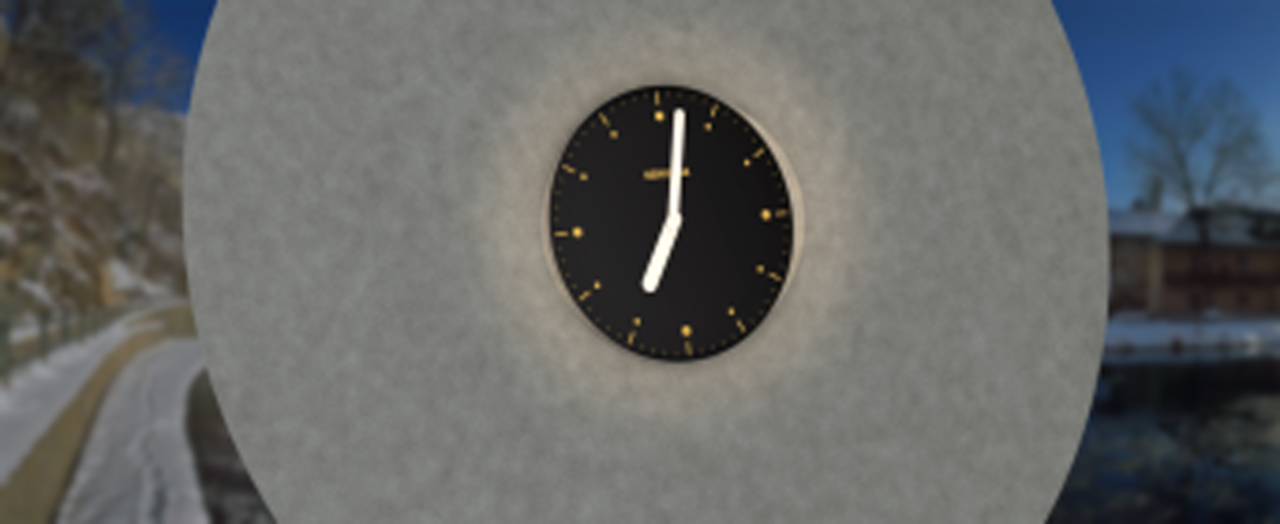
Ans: {"hour": 7, "minute": 2}
